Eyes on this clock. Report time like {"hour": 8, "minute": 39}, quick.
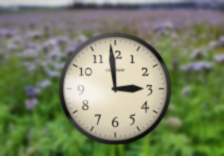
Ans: {"hour": 2, "minute": 59}
